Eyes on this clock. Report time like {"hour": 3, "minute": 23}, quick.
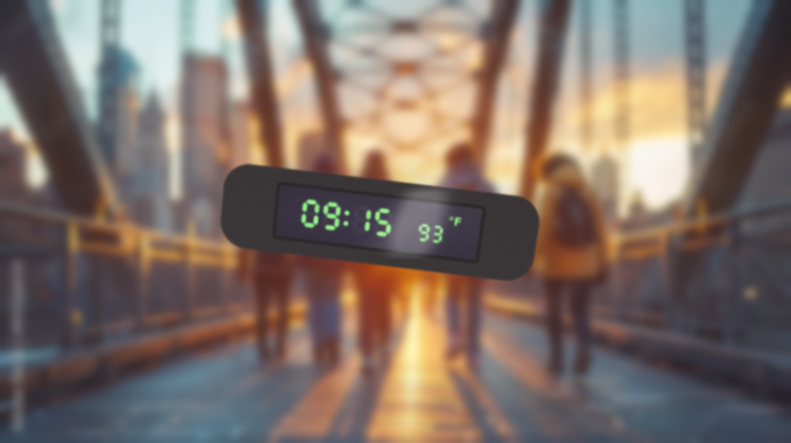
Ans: {"hour": 9, "minute": 15}
